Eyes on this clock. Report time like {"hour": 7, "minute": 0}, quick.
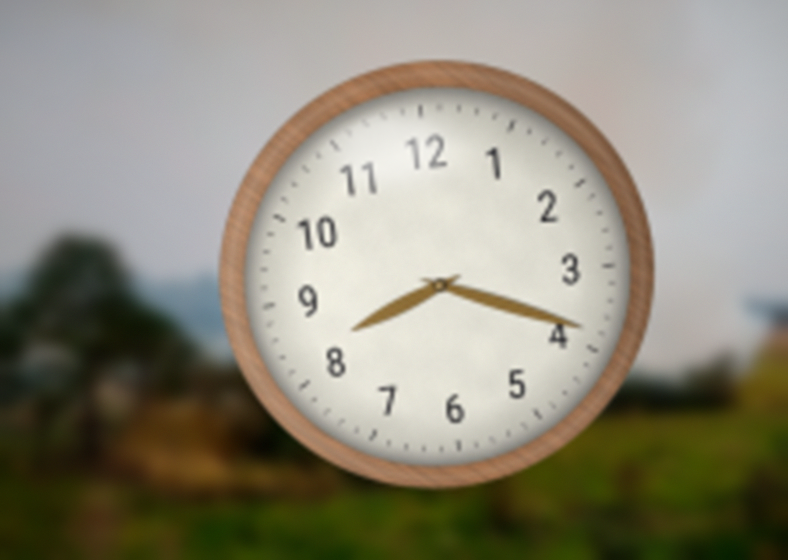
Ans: {"hour": 8, "minute": 19}
